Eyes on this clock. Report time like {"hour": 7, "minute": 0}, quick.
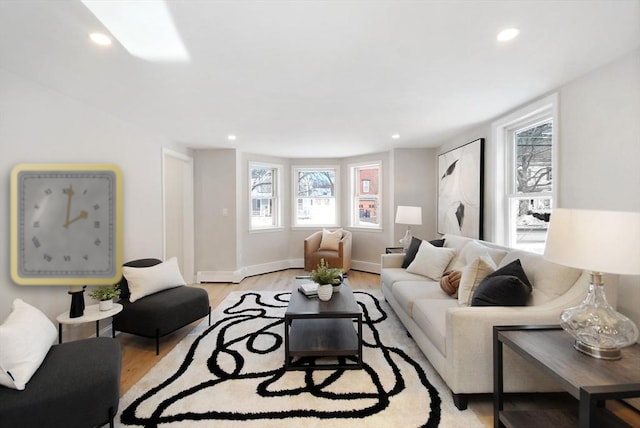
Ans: {"hour": 2, "minute": 1}
